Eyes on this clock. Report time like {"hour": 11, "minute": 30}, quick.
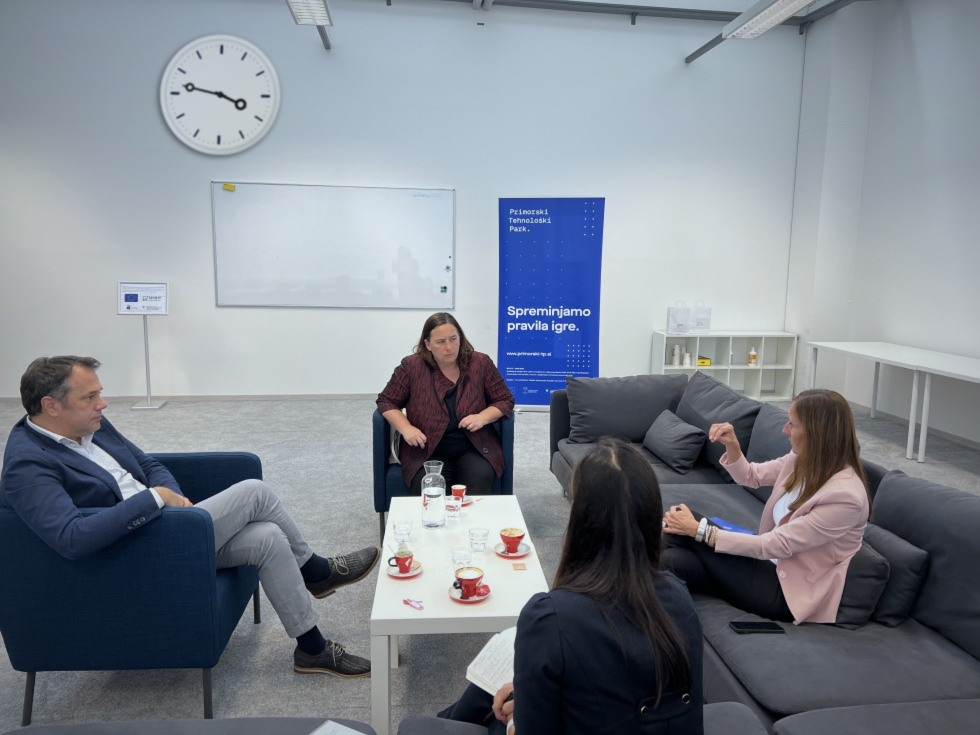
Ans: {"hour": 3, "minute": 47}
